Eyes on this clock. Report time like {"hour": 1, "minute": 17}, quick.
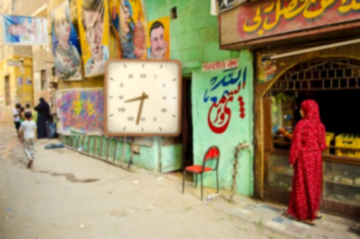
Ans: {"hour": 8, "minute": 32}
